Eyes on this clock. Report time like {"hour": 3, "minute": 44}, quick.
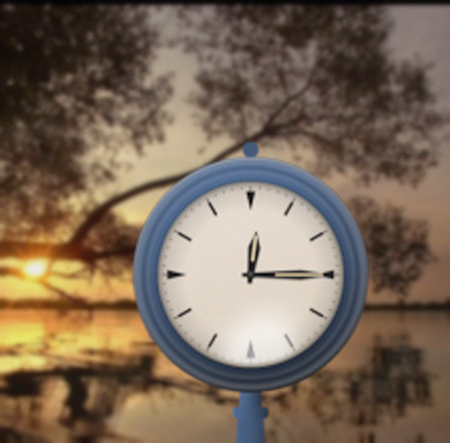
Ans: {"hour": 12, "minute": 15}
